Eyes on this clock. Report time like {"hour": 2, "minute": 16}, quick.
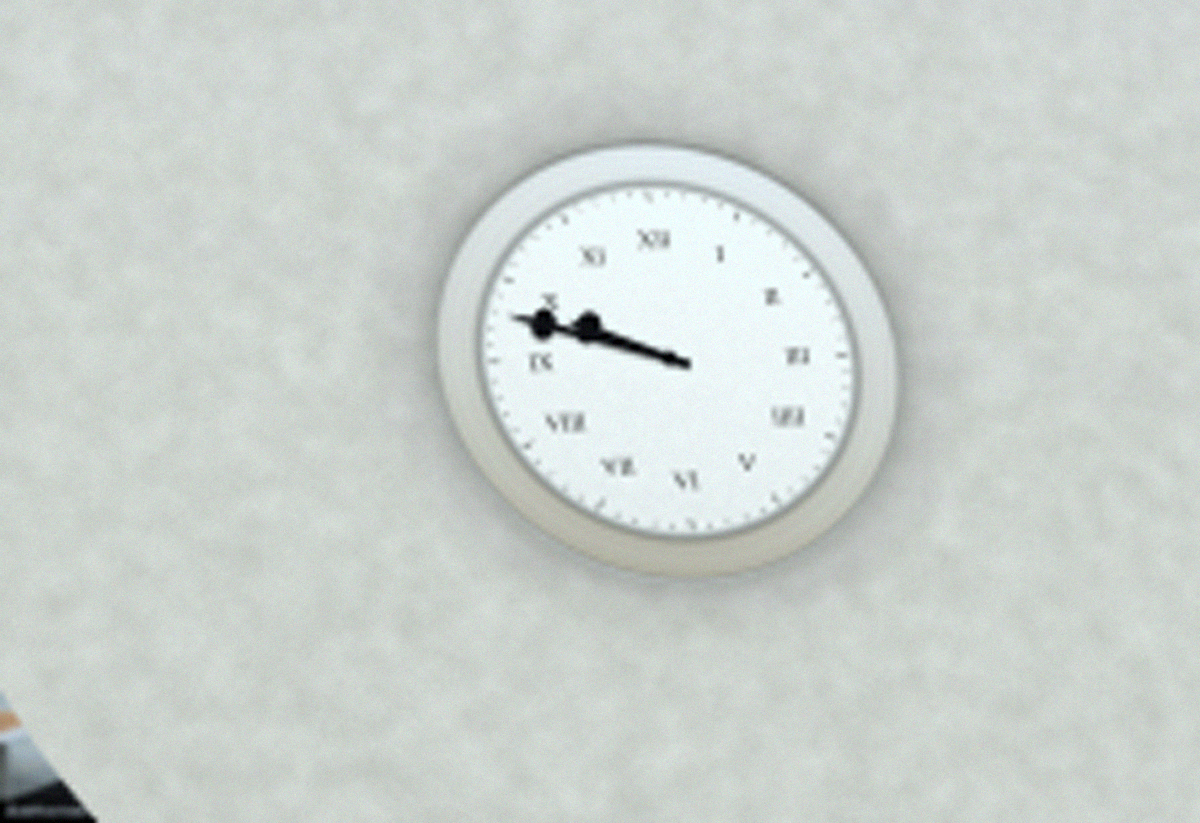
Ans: {"hour": 9, "minute": 48}
